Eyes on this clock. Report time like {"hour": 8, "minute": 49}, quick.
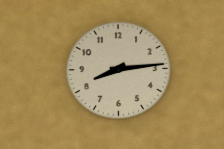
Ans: {"hour": 8, "minute": 14}
